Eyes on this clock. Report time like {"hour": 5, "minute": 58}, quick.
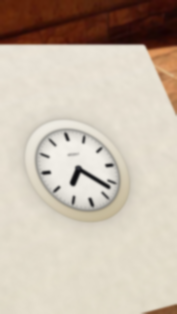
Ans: {"hour": 7, "minute": 22}
